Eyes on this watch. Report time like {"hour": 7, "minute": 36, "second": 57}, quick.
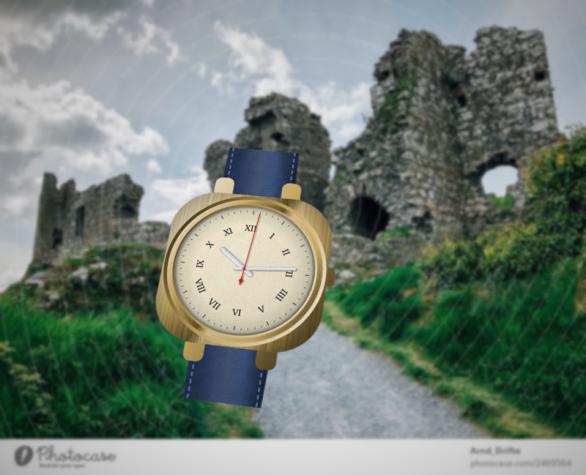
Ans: {"hour": 10, "minute": 14, "second": 1}
